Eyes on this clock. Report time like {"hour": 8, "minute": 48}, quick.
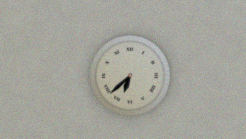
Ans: {"hour": 6, "minute": 38}
